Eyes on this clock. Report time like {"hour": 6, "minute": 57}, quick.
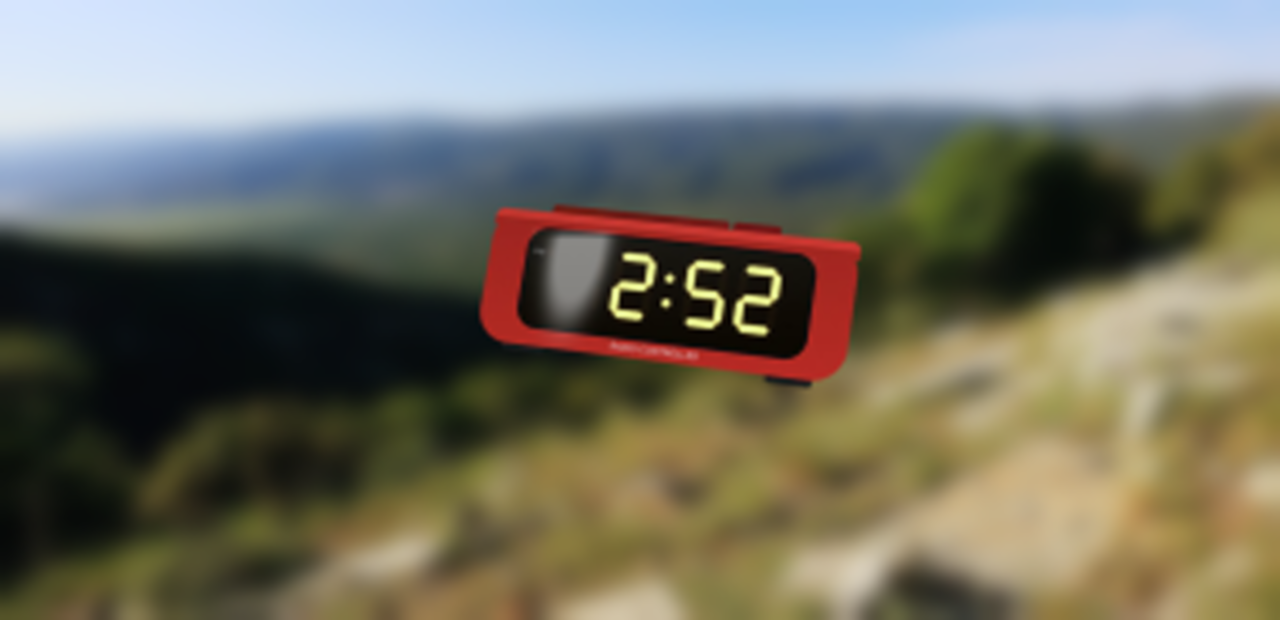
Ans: {"hour": 2, "minute": 52}
